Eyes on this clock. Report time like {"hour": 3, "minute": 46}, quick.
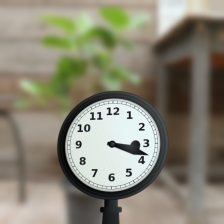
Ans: {"hour": 3, "minute": 18}
